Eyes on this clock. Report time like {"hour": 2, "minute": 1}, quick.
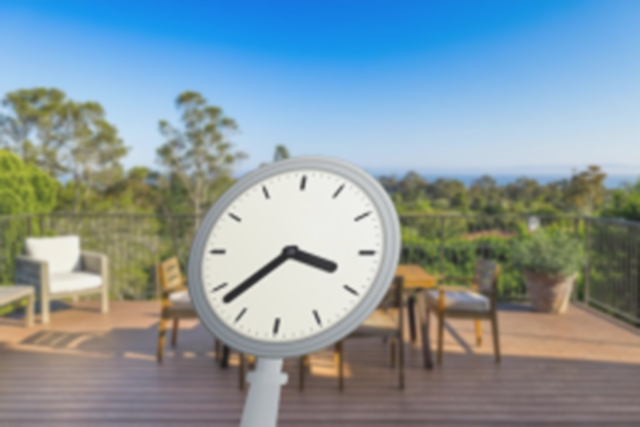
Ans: {"hour": 3, "minute": 38}
